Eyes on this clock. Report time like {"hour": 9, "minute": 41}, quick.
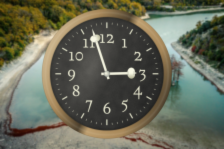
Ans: {"hour": 2, "minute": 57}
